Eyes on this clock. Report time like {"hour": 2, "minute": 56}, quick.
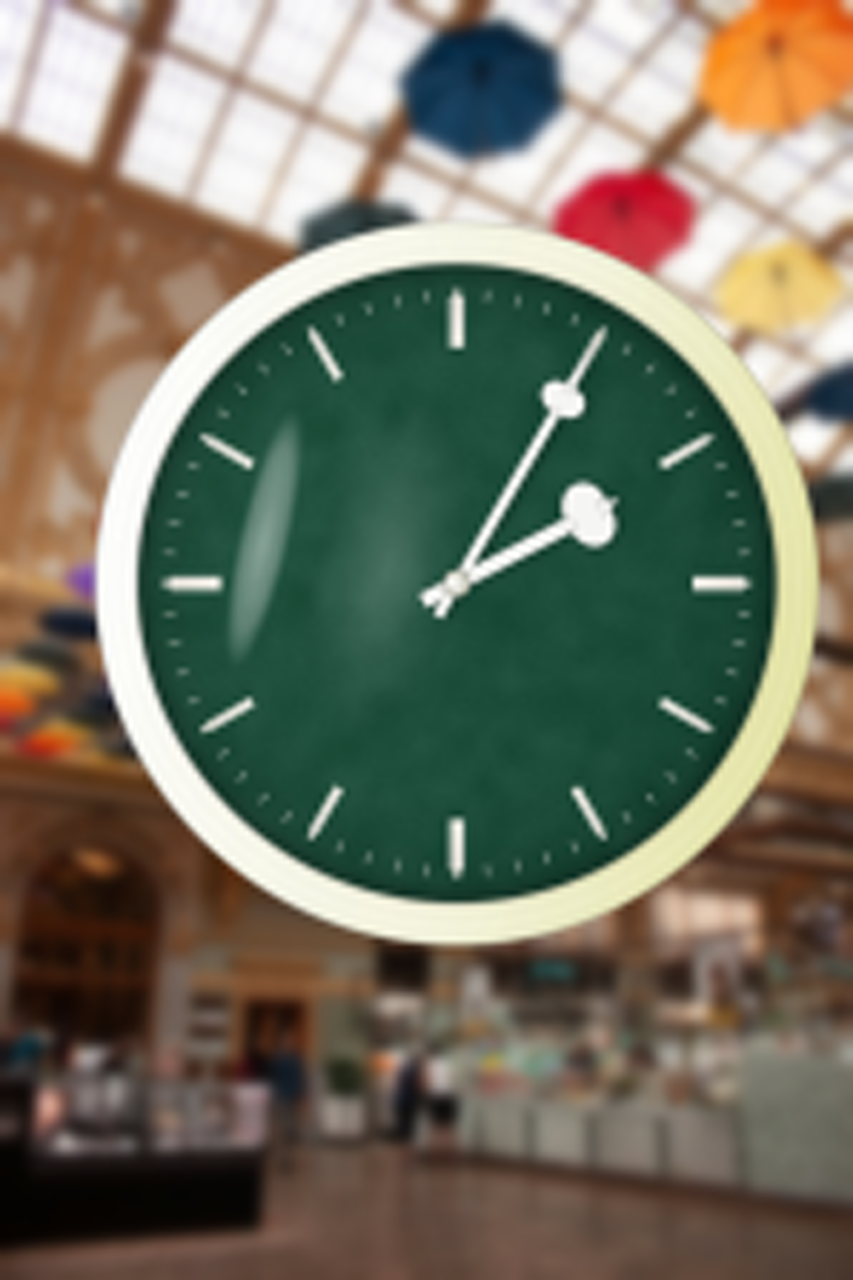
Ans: {"hour": 2, "minute": 5}
